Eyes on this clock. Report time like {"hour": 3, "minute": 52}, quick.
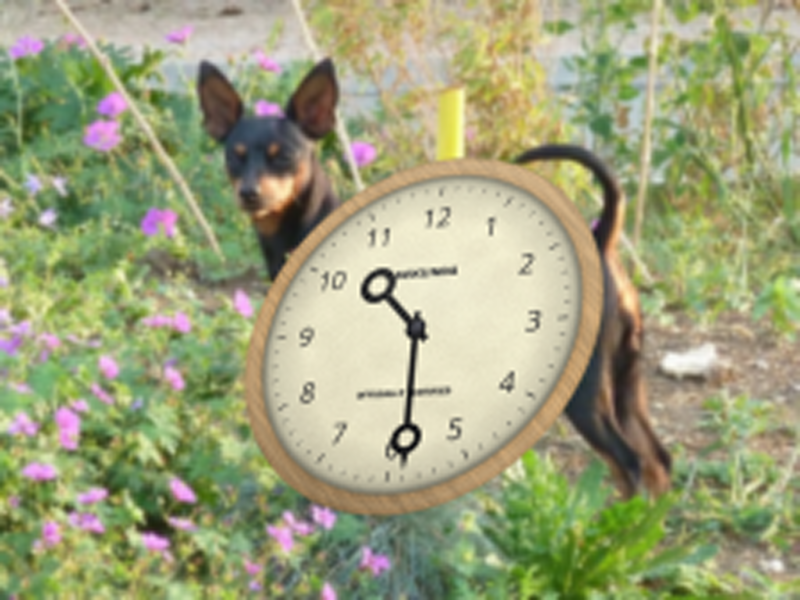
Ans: {"hour": 10, "minute": 29}
